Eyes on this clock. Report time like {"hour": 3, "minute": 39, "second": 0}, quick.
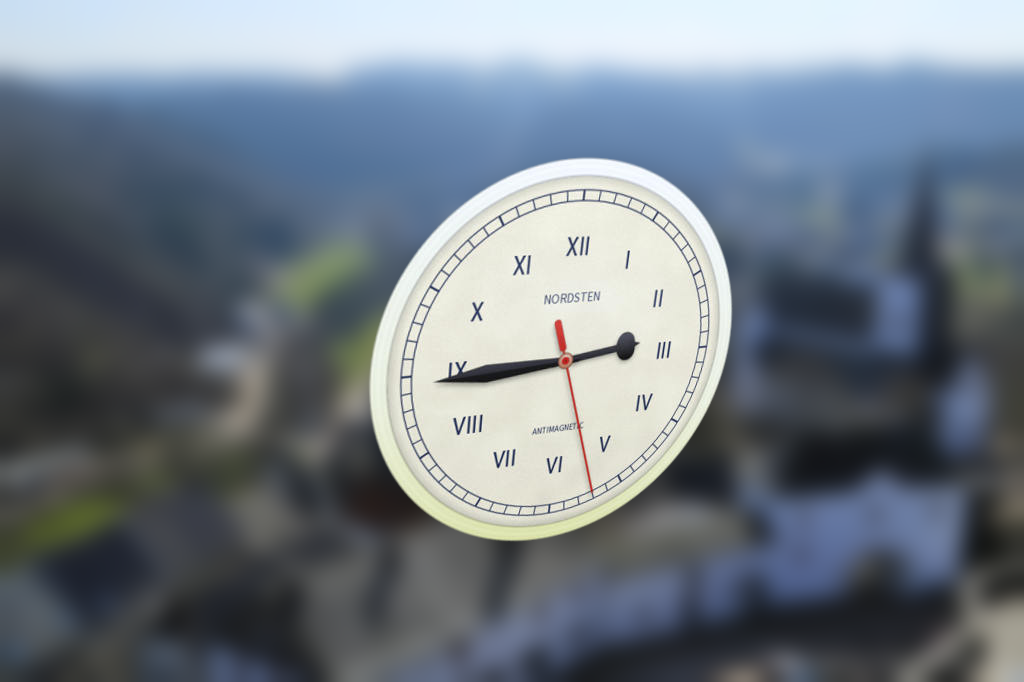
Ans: {"hour": 2, "minute": 44, "second": 27}
